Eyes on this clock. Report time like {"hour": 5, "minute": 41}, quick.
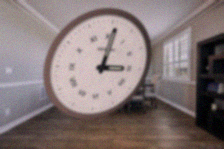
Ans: {"hour": 3, "minute": 1}
